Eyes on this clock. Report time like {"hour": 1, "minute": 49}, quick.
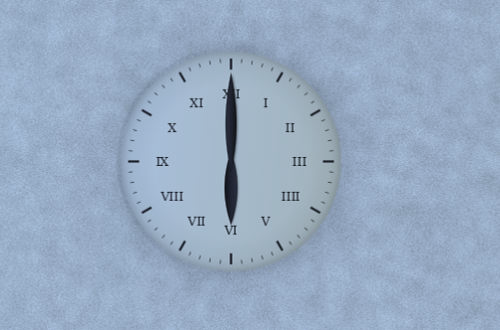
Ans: {"hour": 6, "minute": 0}
